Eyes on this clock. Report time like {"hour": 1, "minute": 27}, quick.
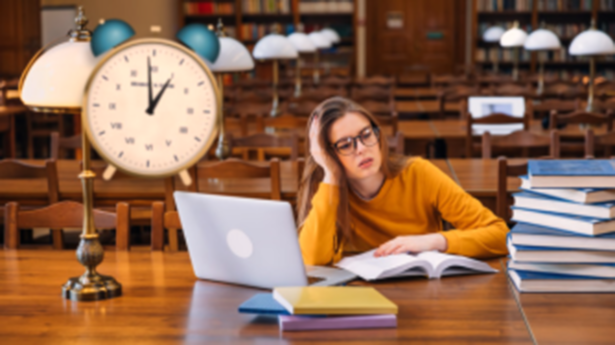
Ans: {"hour": 12, "minute": 59}
